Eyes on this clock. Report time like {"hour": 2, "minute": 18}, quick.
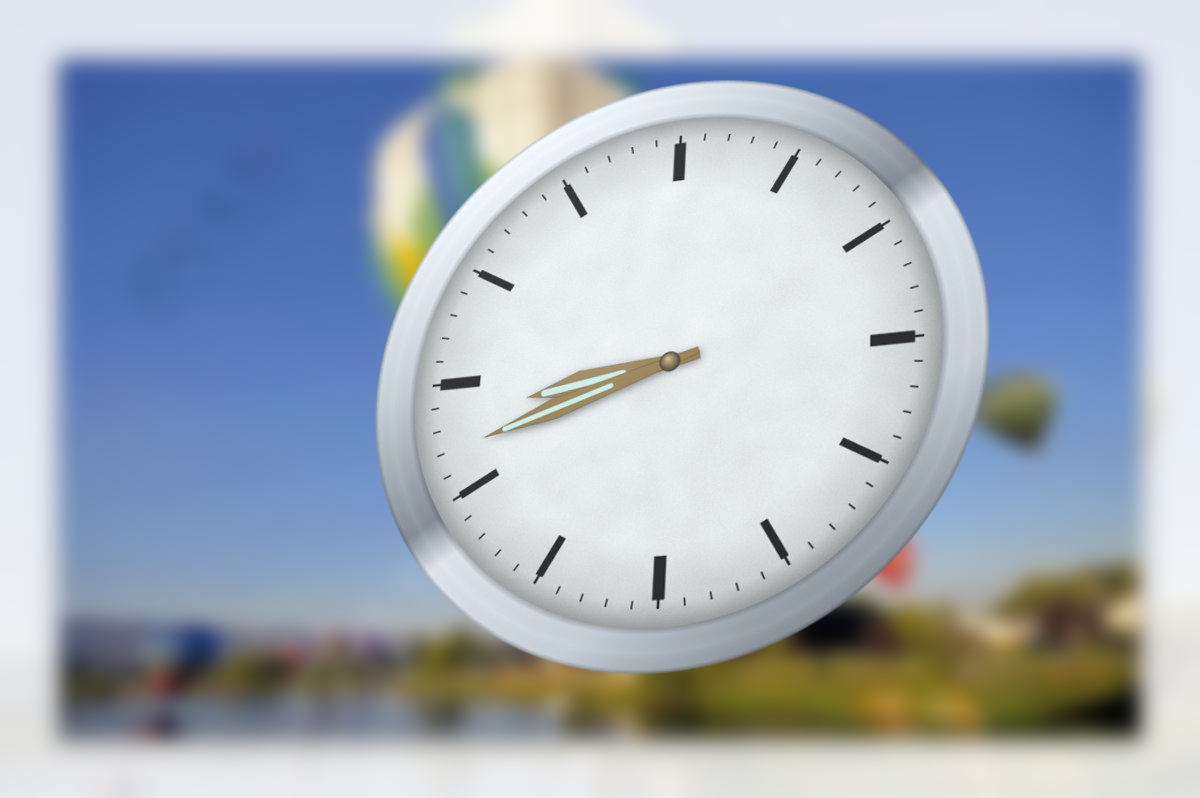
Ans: {"hour": 8, "minute": 42}
